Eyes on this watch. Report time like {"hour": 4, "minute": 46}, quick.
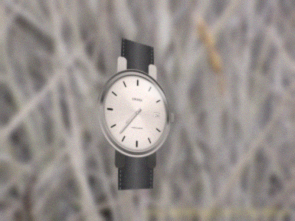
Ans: {"hour": 7, "minute": 37}
